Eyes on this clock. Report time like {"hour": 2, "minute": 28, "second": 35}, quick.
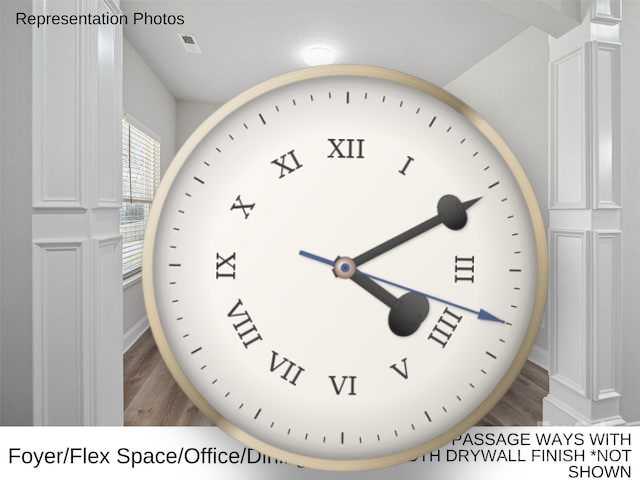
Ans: {"hour": 4, "minute": 10, "second": 18}
